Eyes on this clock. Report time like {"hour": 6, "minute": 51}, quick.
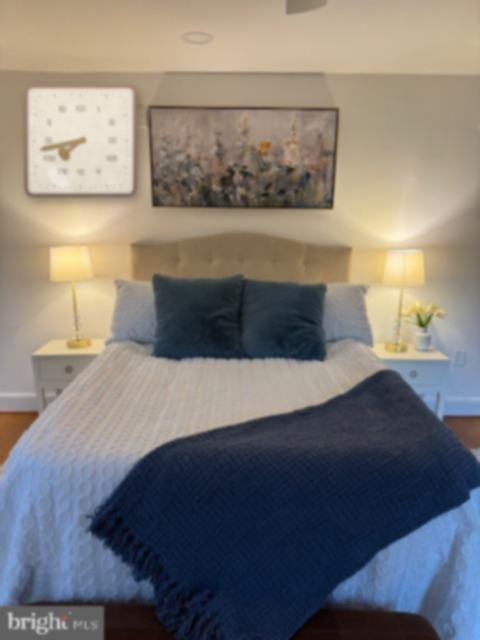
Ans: {"hour": 7, "minute": 43}
